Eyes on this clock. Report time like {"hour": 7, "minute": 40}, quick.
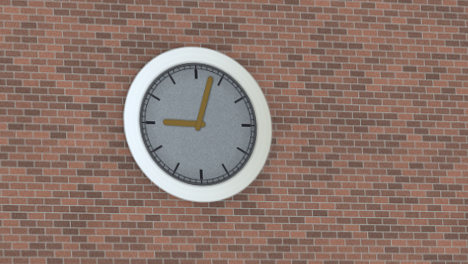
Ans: {"hour": 9, "minute": 3}
